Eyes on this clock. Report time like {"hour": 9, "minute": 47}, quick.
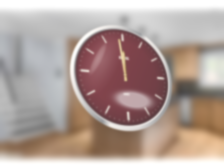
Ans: {"hour": 11, "minute": 59}
